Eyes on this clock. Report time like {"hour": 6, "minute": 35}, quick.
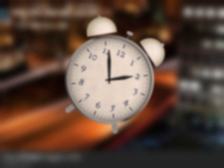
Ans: {"hour": 1, "minute": 56}
